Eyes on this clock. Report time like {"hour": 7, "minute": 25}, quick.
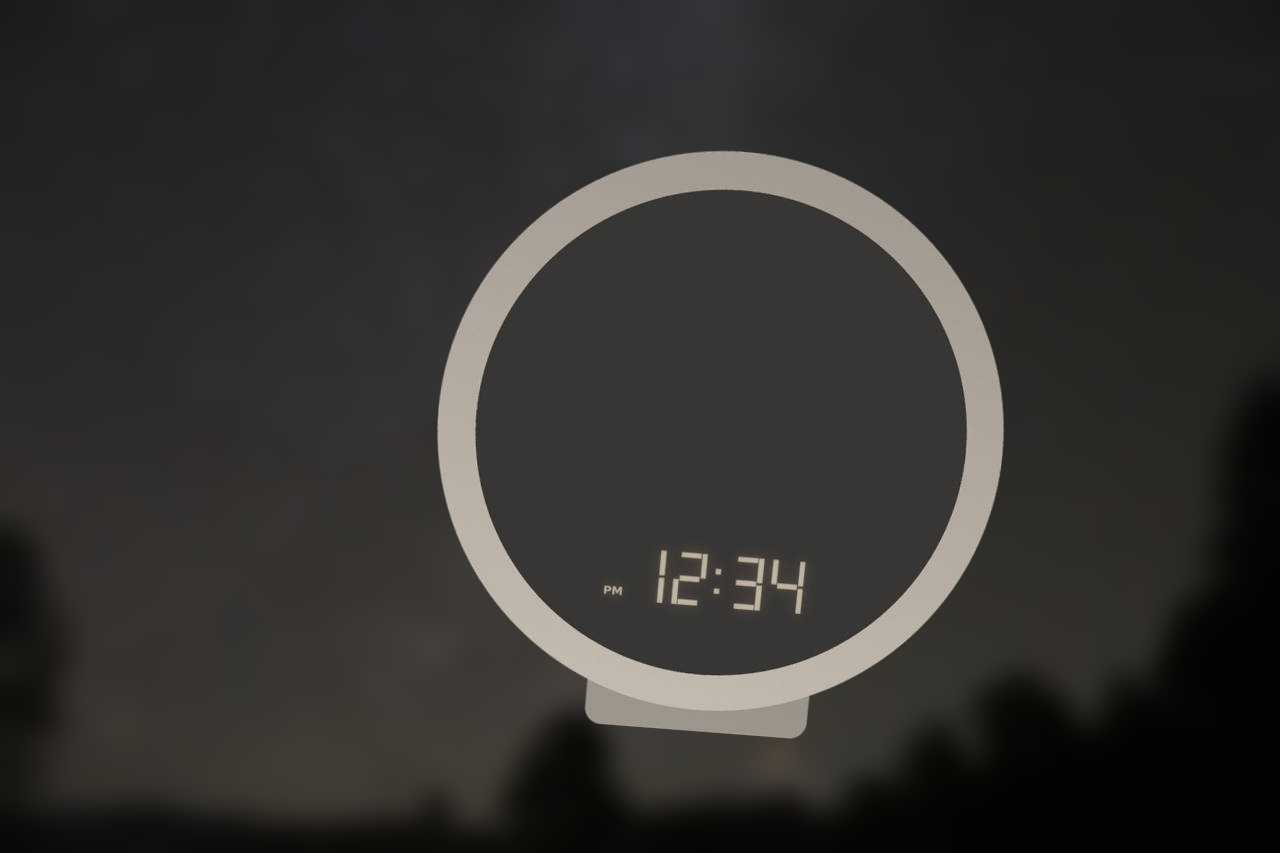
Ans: {"hour": 12, "minute": 34}
